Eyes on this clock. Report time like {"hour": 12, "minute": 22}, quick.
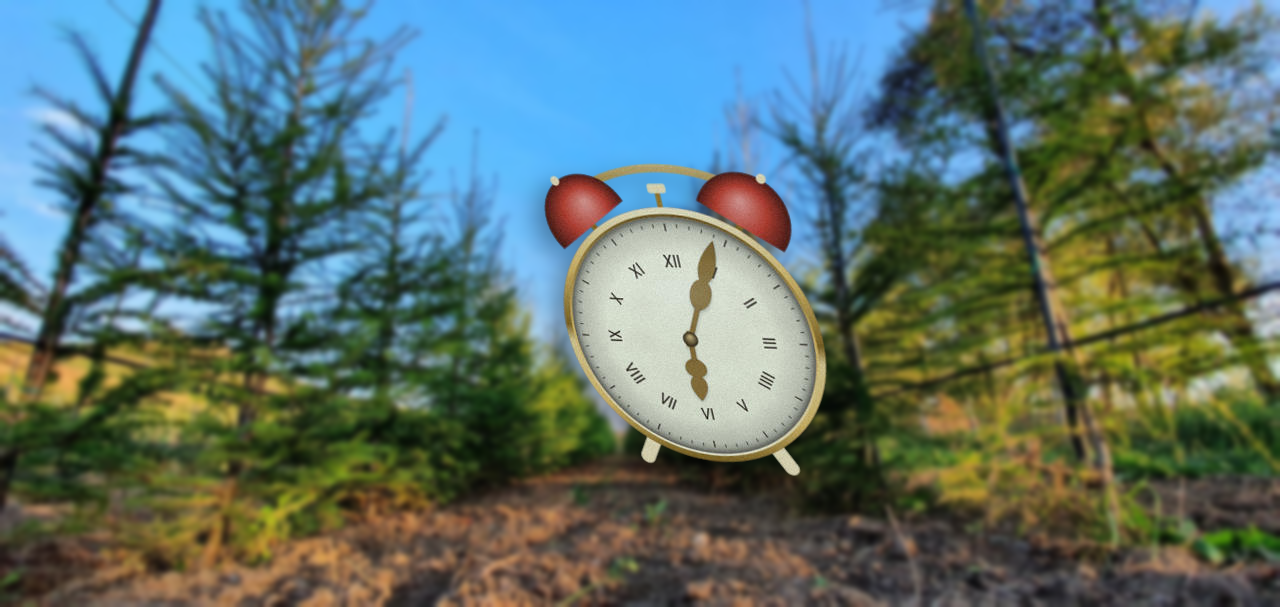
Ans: {"hour": 6, "minute": 4}
